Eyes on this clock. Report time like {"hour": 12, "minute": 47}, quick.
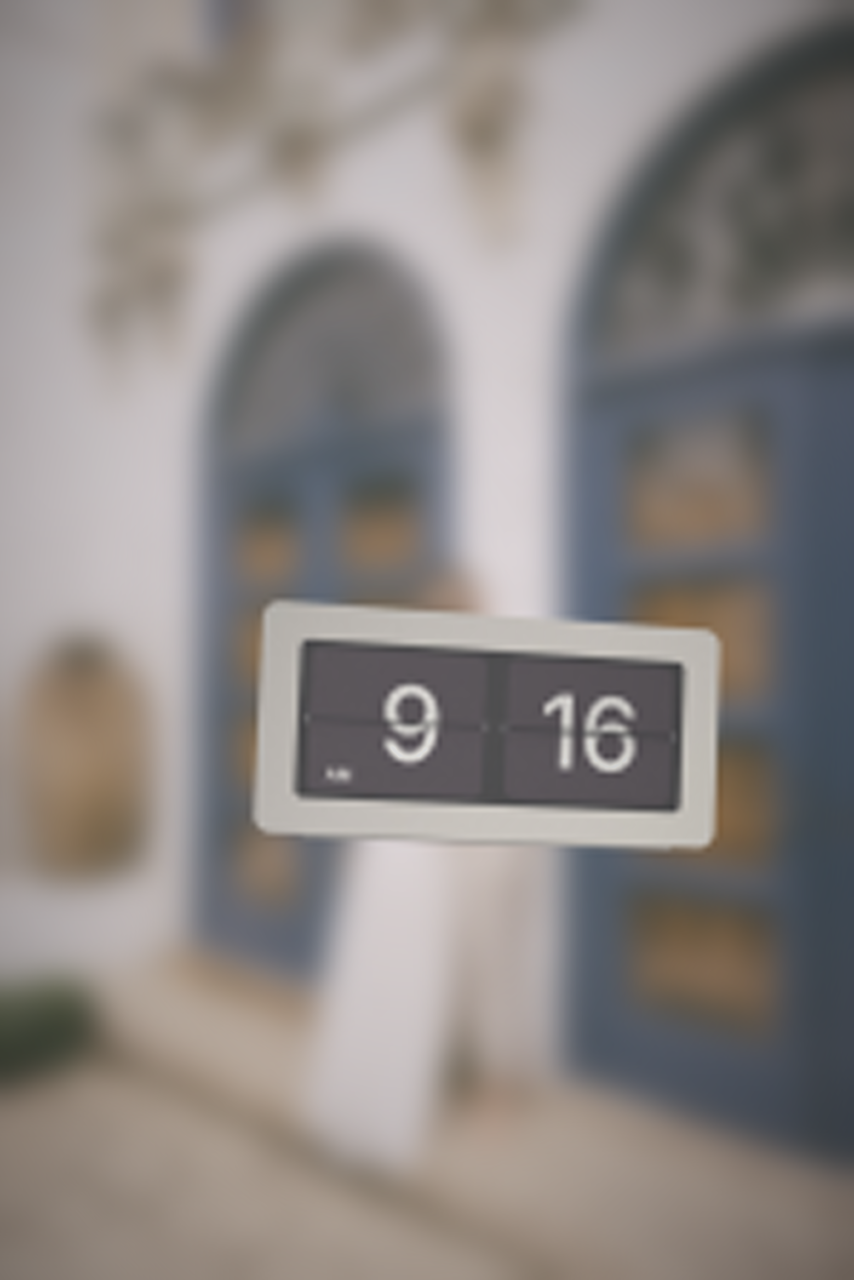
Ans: {"hour": 9, "minute": 16}
